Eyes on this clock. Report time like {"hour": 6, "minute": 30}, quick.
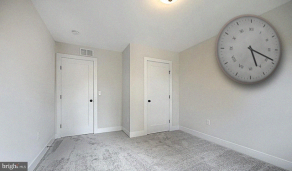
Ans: {"hour": 5, "minute": 19}
